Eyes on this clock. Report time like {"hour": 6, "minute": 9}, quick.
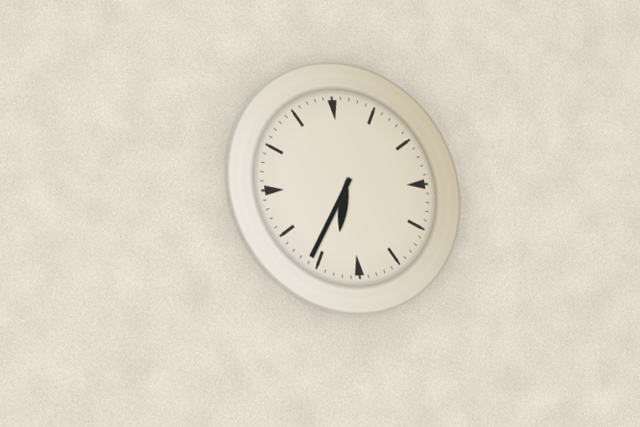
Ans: {"hour": 6, "minute": 36}
